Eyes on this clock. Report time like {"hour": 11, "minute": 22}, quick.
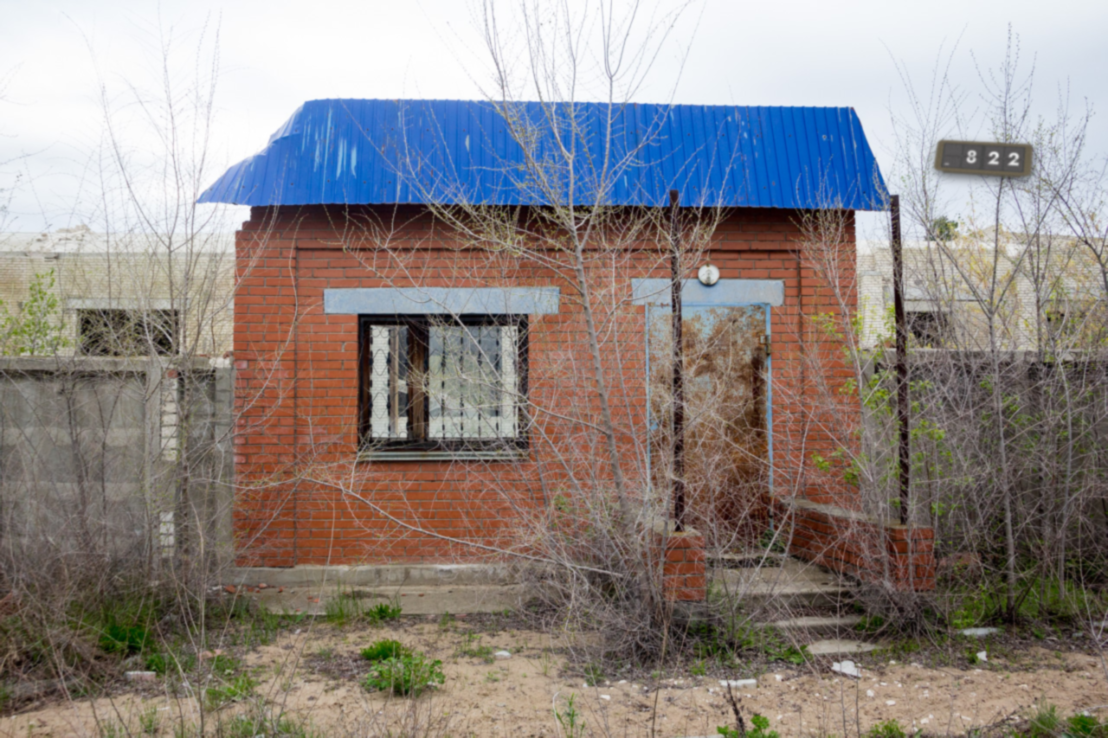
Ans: {"hour": 8, "minute": 22}
